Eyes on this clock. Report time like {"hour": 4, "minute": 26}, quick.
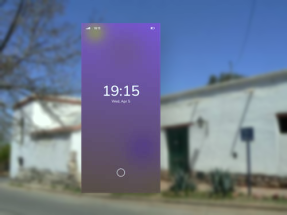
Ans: {"hour": 19, "minute": 15}
